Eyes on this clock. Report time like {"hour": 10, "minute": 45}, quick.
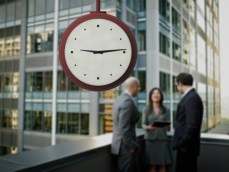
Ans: {"hour": 9, "minute": 14}
